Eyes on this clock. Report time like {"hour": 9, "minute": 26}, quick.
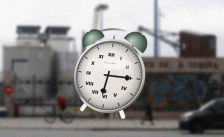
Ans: {"hour": 6, "minute": 15}
